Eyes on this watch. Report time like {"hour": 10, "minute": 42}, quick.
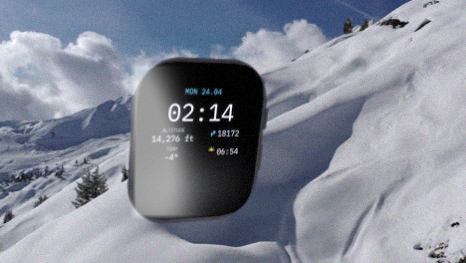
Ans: {"hour": 2, "minute": 14}
